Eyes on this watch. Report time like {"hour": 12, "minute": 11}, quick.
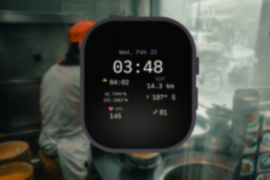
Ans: {"hour": 3, "minute": 48}
